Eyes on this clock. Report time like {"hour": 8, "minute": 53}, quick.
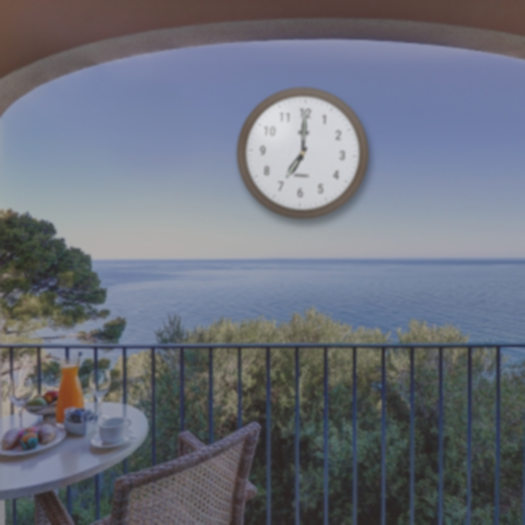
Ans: {"hour": 7, "minute": 0}
